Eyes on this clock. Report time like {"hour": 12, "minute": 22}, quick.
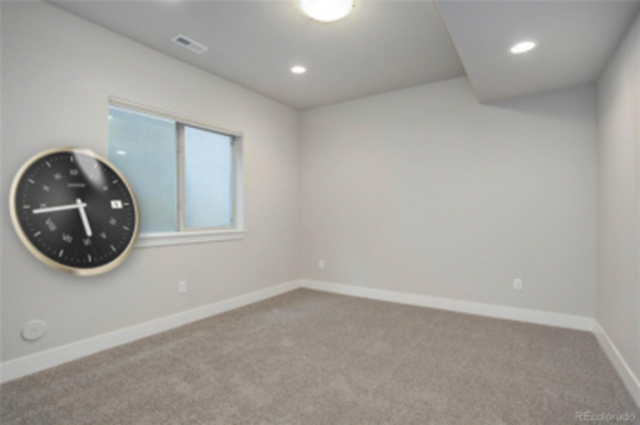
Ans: {"hour": 5, "minute": 44}
